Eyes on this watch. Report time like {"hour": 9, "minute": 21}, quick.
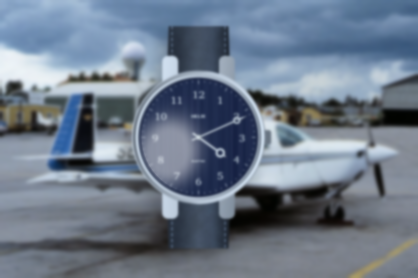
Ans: {"hour": 4, "minute": 11}
